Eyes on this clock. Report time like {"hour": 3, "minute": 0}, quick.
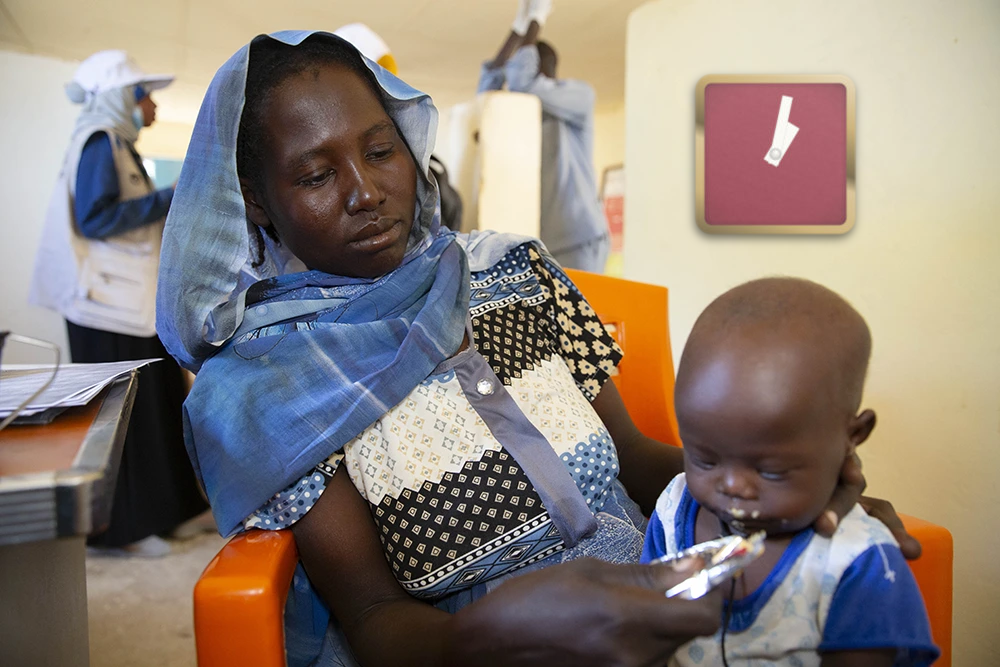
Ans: {"hour": 1, "minute": 2}
